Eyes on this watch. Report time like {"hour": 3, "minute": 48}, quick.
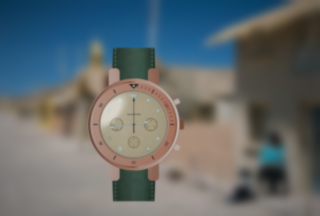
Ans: {"hour": 2, "minute": 44}
